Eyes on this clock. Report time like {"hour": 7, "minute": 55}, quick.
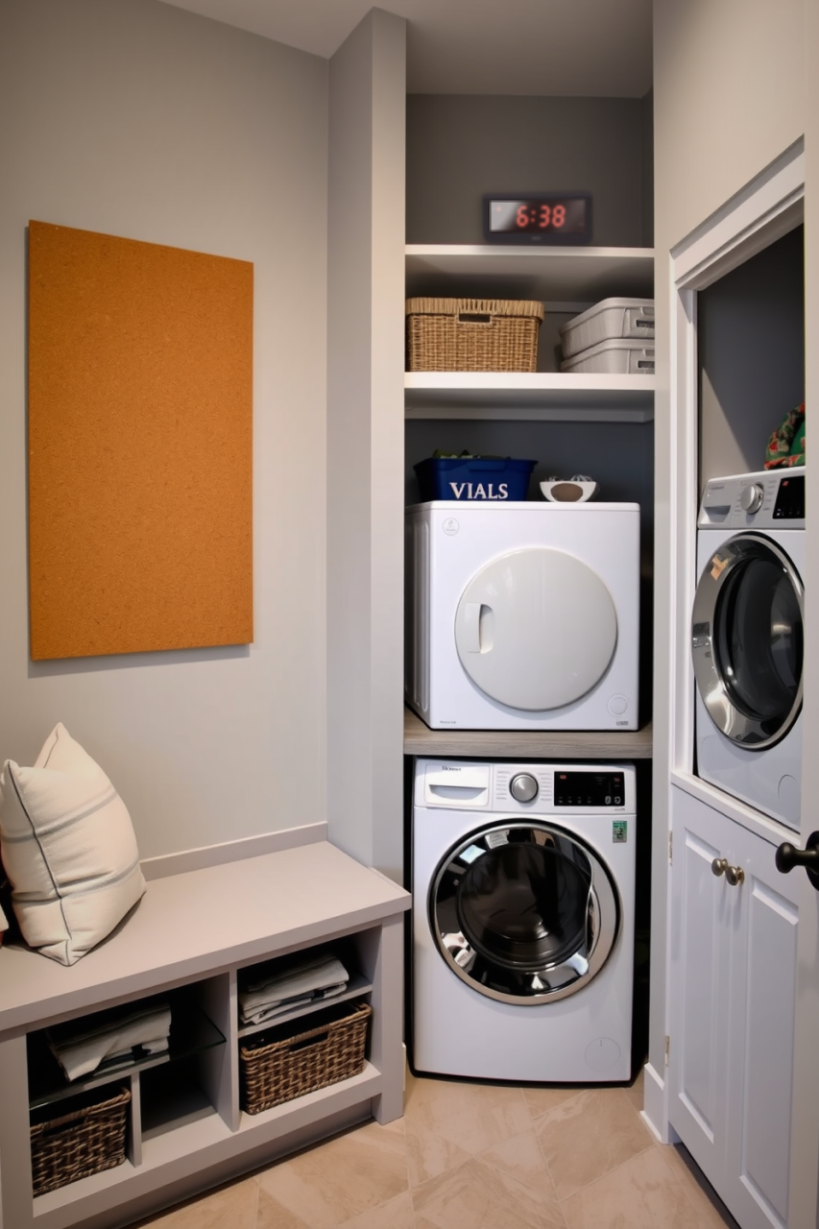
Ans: {"hour": 6, "minute": 38}
